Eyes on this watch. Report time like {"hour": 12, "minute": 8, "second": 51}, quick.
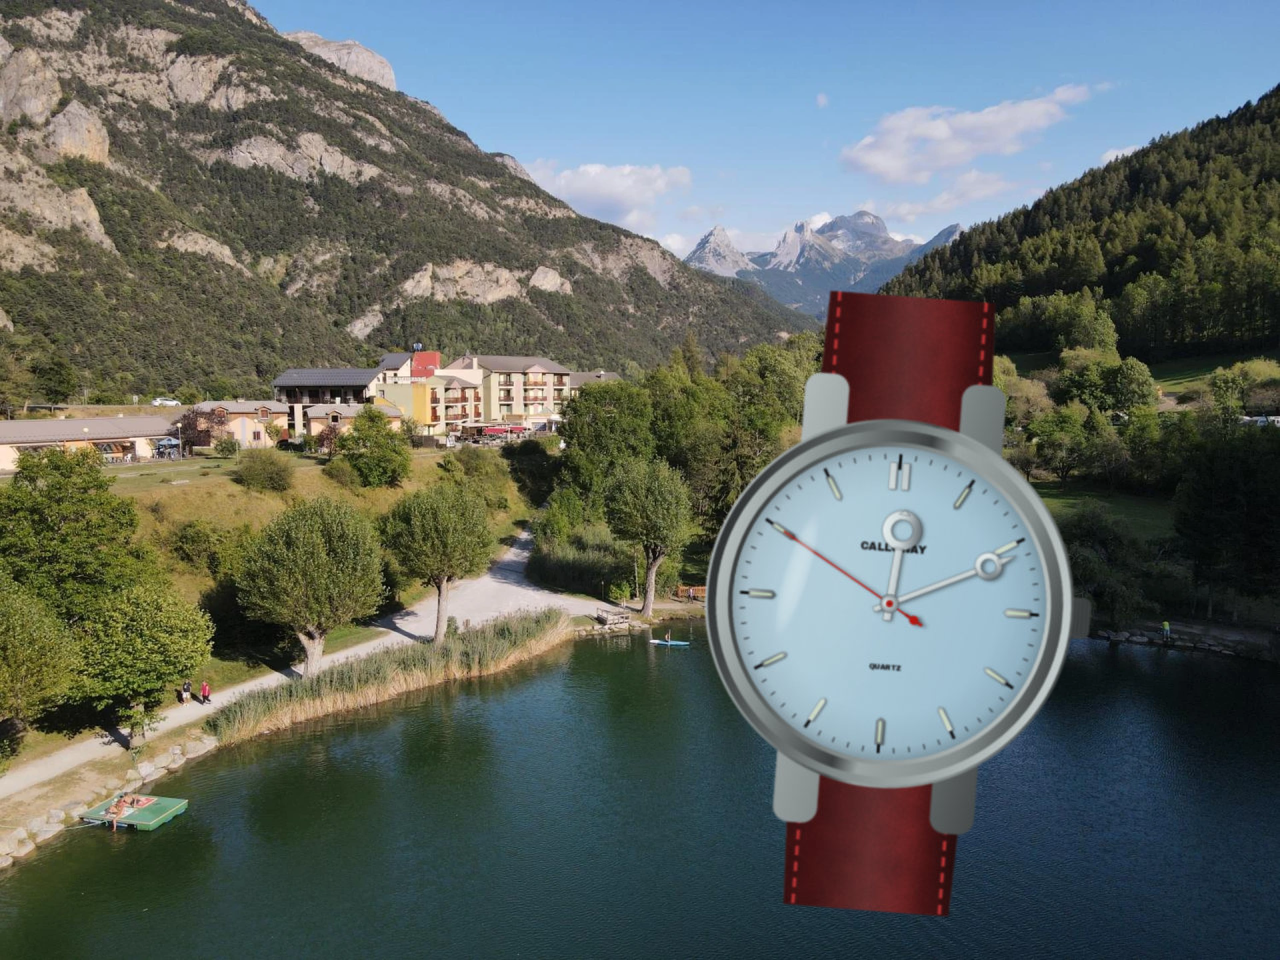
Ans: {"hour": 12, "minute": 10, "second": 50}
